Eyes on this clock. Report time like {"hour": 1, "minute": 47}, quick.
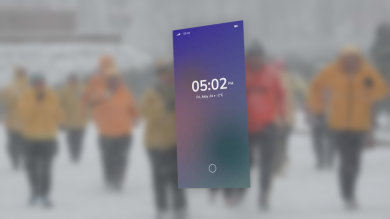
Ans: {"hour": 5, "minute": 2}
